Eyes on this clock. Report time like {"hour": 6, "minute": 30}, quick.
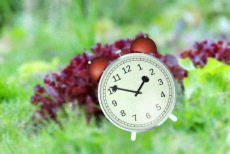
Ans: {"hour": 1, "minute": 51}
